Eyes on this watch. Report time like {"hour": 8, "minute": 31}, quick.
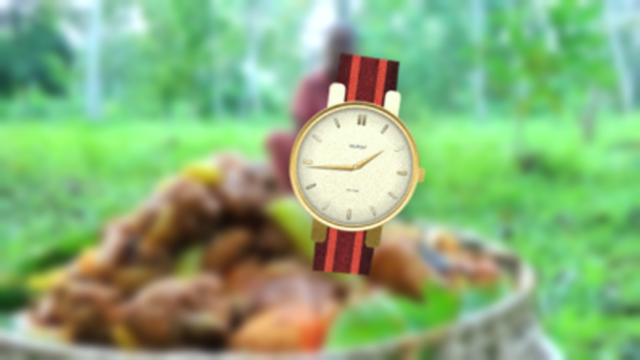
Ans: {"hour": 1, "minute": 44}
